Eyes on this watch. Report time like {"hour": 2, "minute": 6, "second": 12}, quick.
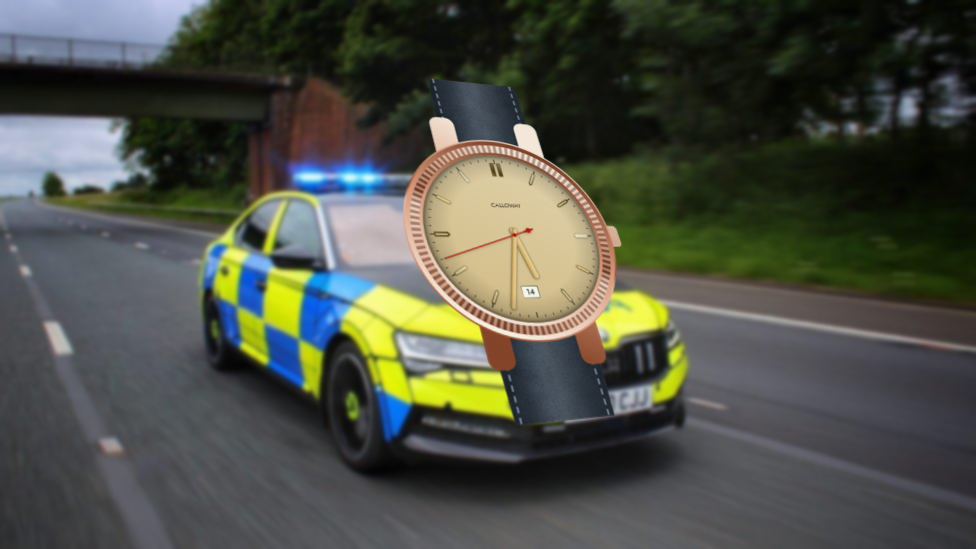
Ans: {"hour": 5, "minute": 32, "second": 42}
